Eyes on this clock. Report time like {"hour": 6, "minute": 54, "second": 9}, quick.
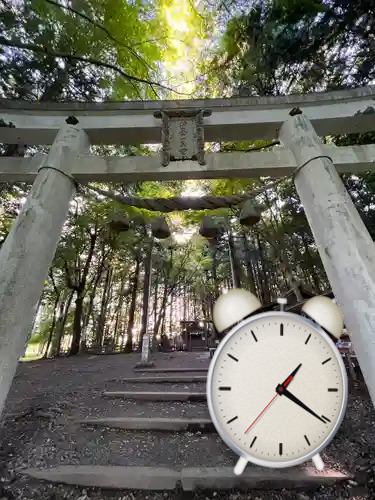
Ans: {"hour": 1, "minute": 20, "second": 37}
